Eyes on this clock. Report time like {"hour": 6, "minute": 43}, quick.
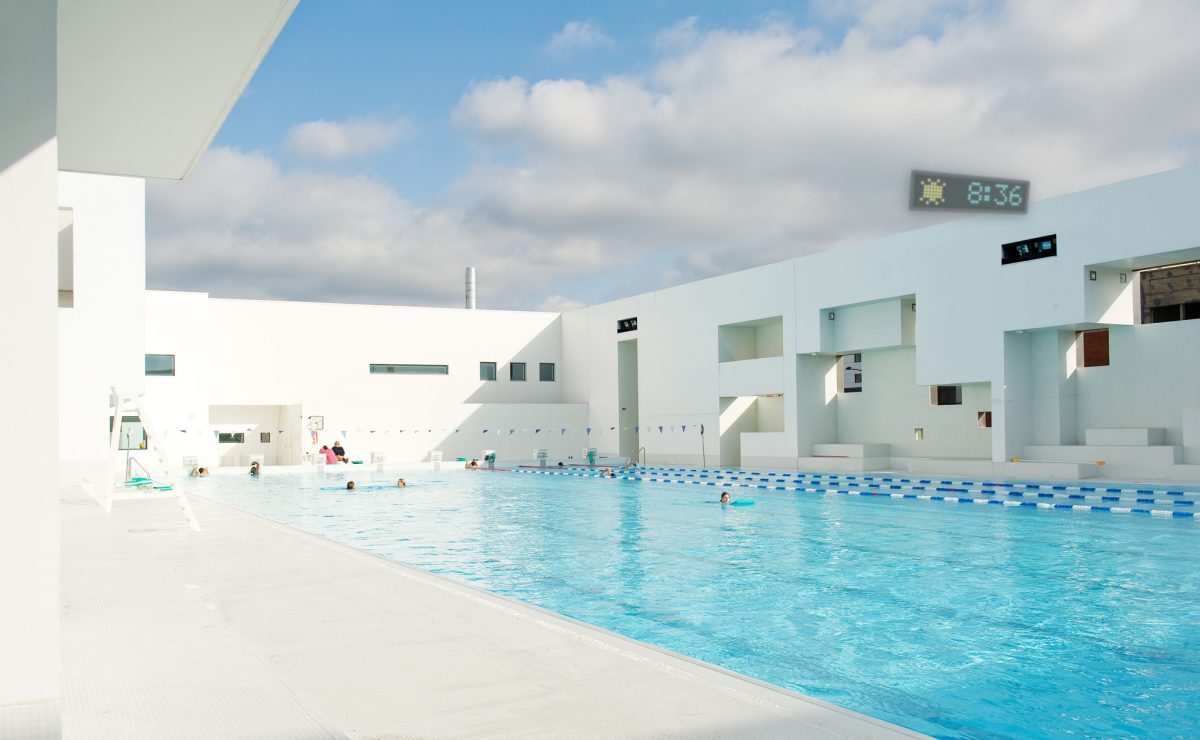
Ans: {"hour": 8, "minute": 36}
